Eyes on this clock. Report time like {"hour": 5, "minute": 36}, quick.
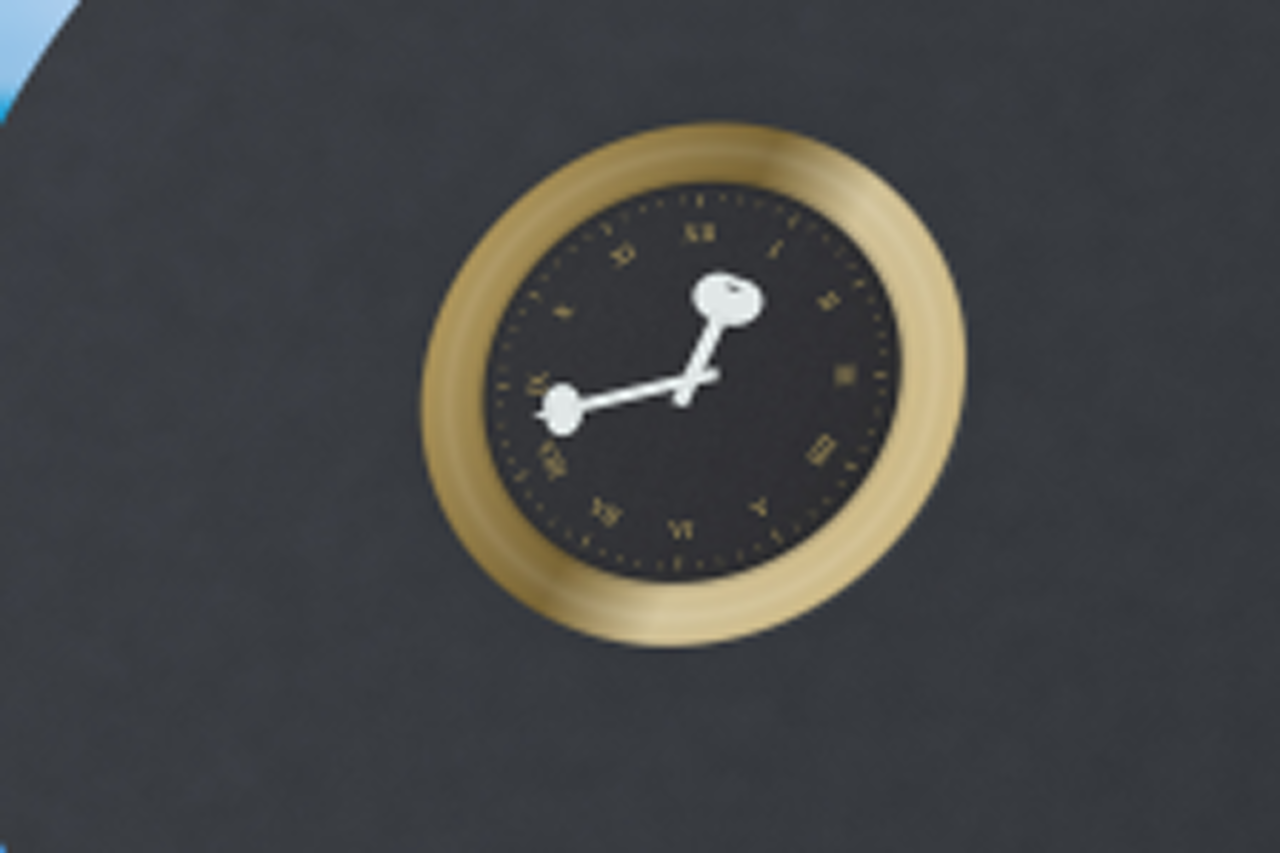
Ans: {"hour": 12, "minute": 43}
